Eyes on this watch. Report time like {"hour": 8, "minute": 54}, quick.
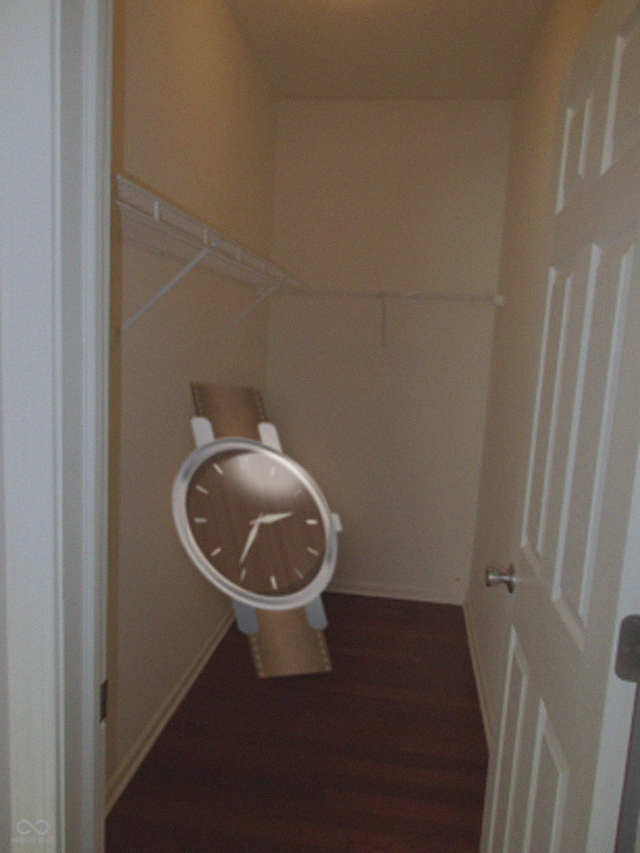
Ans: {"hour": 2, "minute": 36}
